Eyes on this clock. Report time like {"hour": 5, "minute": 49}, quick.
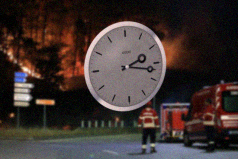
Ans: {"hour": 2, "minute": 17}
